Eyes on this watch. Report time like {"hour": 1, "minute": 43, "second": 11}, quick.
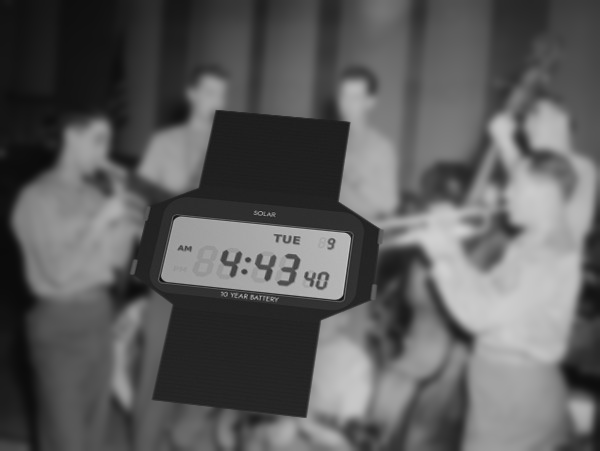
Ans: {"hour": 4, "minute": 43, "second": 40}
